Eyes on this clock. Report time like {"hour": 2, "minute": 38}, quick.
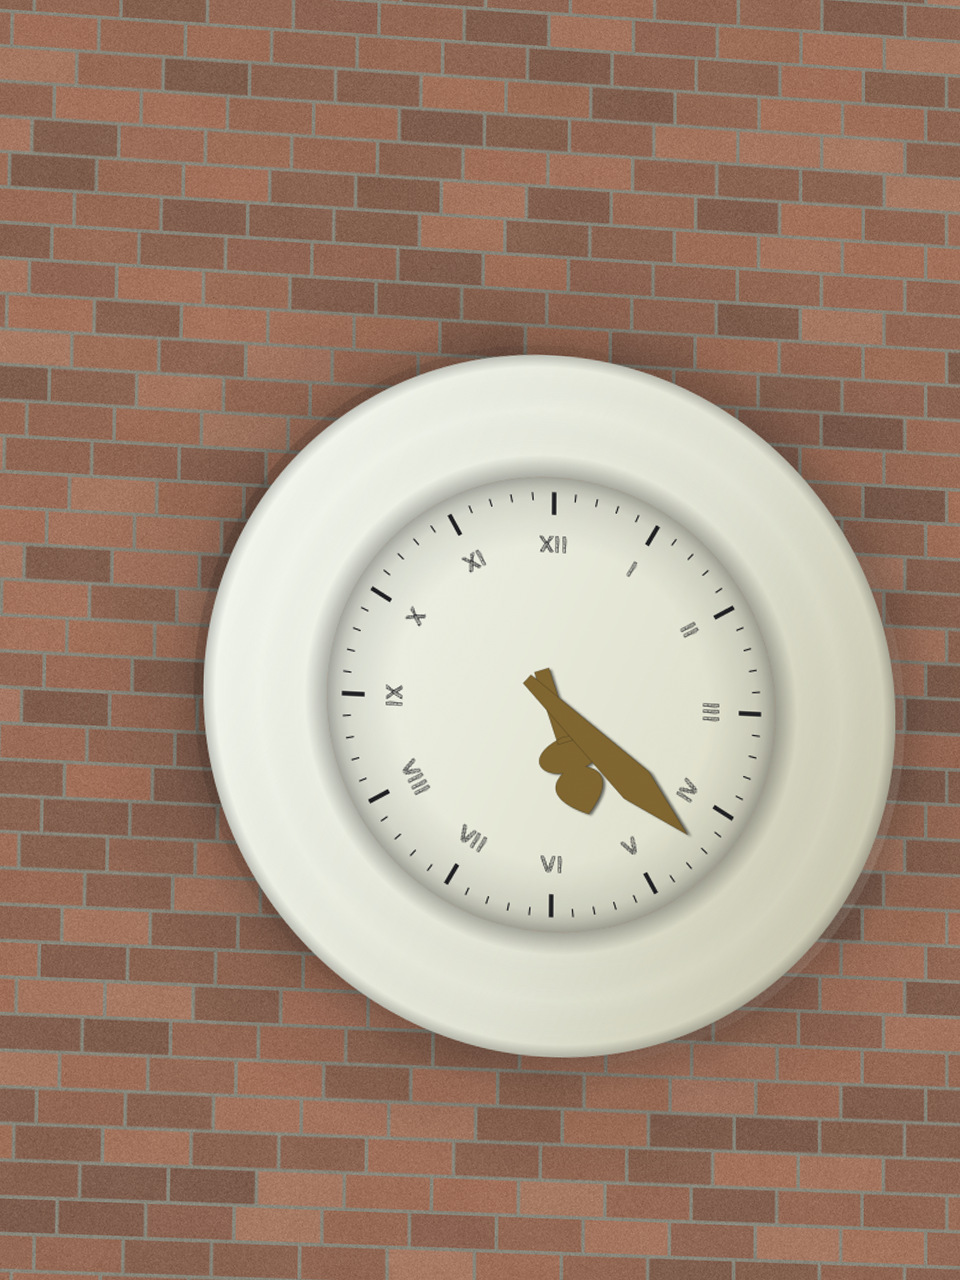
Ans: {"hour": 5, "minute": 22}
